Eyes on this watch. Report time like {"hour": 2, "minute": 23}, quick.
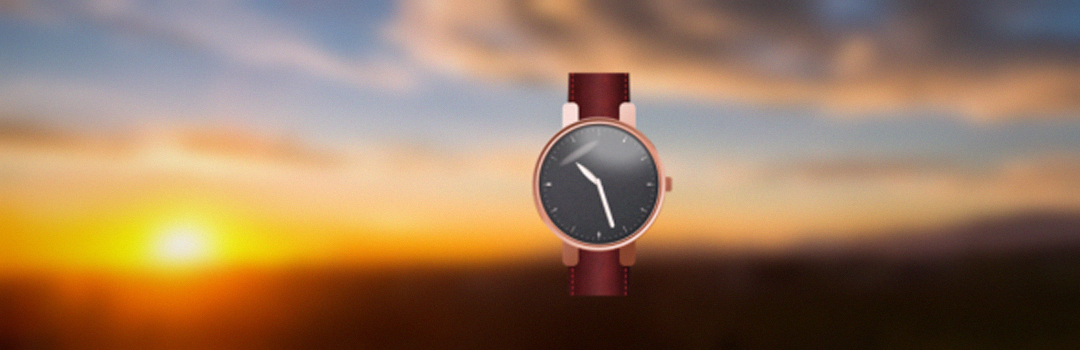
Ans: {"hour": 10, "minute": 27}
